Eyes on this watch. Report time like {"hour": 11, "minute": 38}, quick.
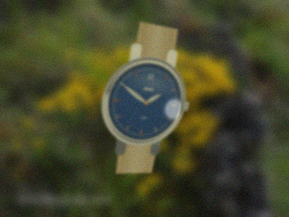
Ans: {"hour": 1, "minute": 50}
